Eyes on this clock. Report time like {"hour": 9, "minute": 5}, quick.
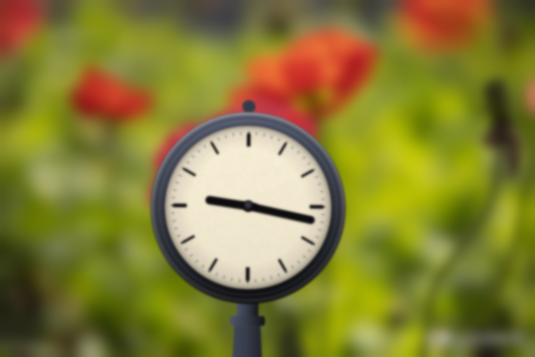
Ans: {"hour": 9, "minute": 17}
